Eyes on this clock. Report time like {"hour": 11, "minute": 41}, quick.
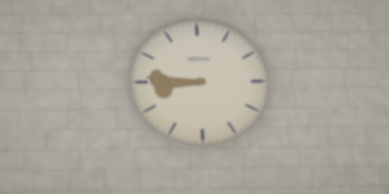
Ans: {"hour": 8, "minute": 46}
